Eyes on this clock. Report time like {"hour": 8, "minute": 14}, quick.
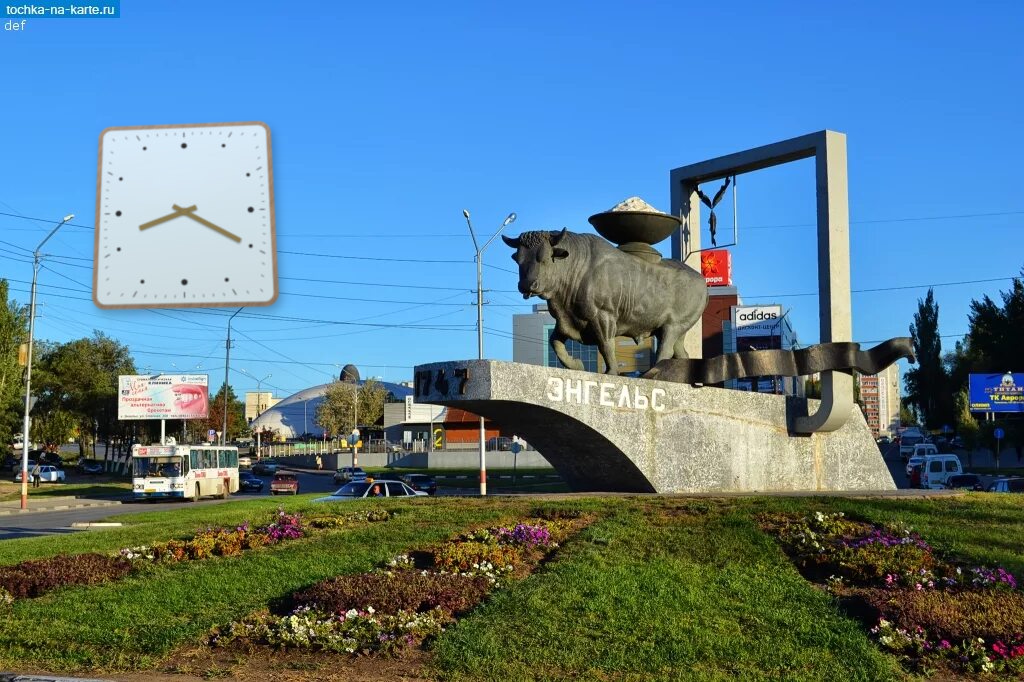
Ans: {"hour": 8, "minute": 20}
